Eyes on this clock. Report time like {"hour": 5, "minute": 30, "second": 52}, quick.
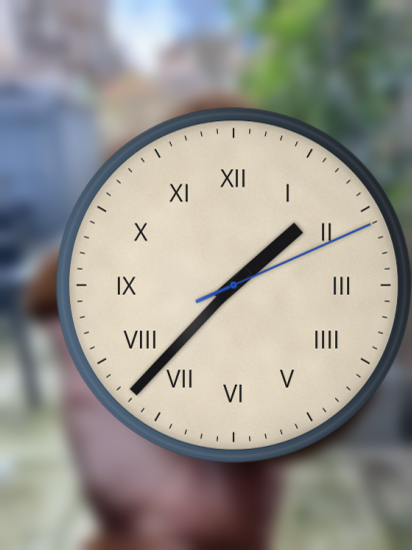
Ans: {"hour": 1, "minute": 37, "second": 11}
